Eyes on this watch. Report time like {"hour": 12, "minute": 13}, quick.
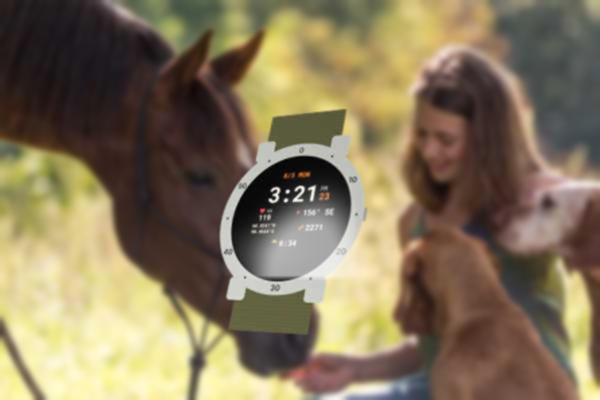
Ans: {"hour": 3, "minute": 21}
